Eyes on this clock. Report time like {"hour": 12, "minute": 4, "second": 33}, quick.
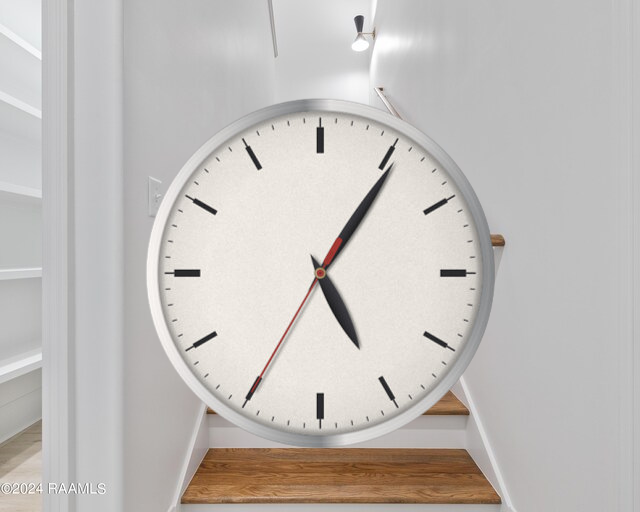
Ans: {"hour": 5, "minute": 5, "second": 35}
